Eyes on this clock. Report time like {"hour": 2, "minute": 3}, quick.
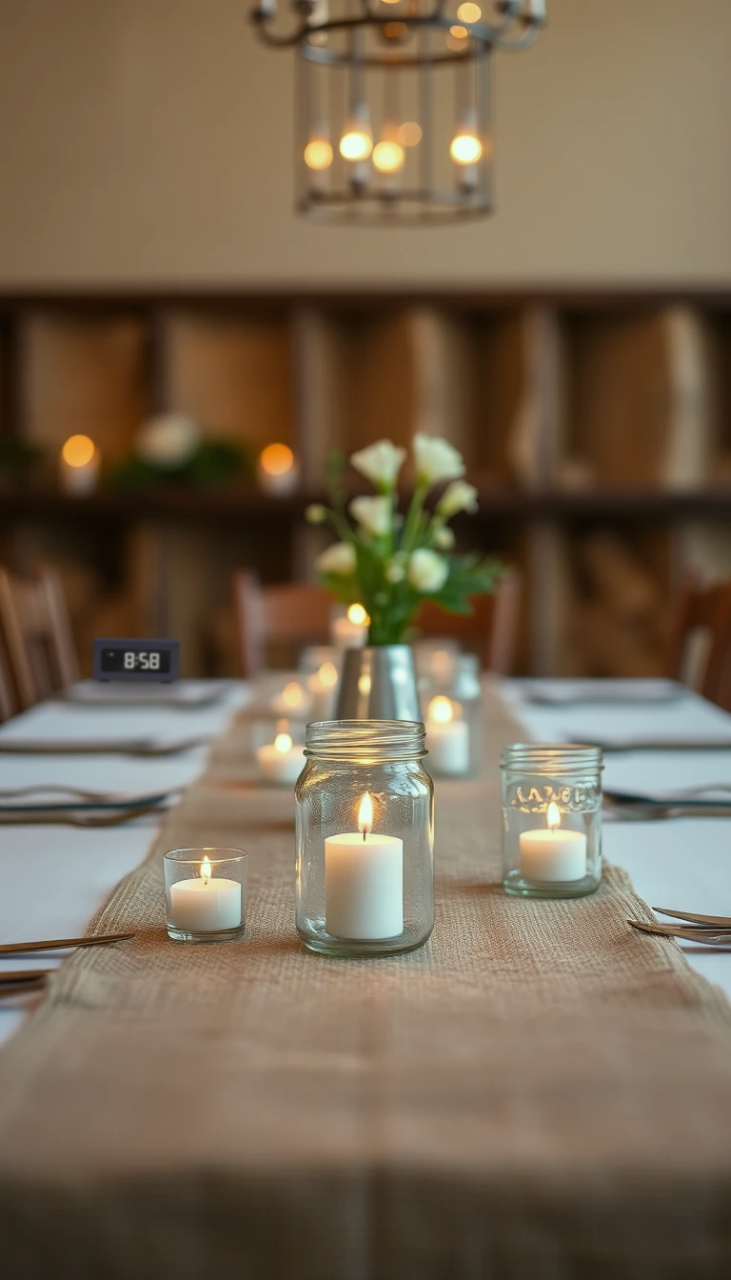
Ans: {"hour": 8, "minute": 58}
